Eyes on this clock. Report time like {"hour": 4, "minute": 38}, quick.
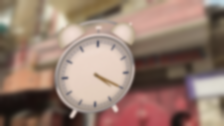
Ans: {"hour": 4, "minute": 20}
